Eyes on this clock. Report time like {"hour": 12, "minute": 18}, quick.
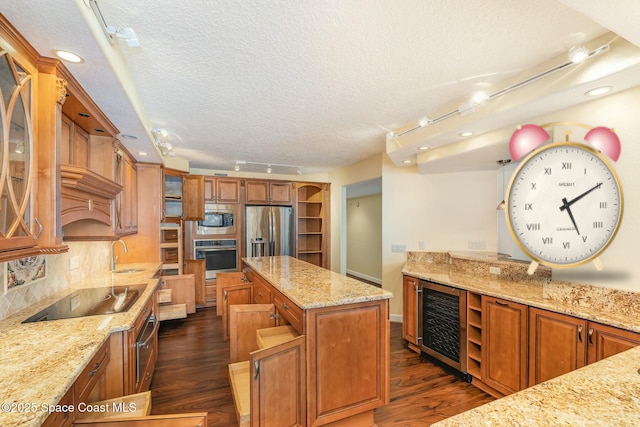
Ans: {"hour": 5, "minute": 10}
